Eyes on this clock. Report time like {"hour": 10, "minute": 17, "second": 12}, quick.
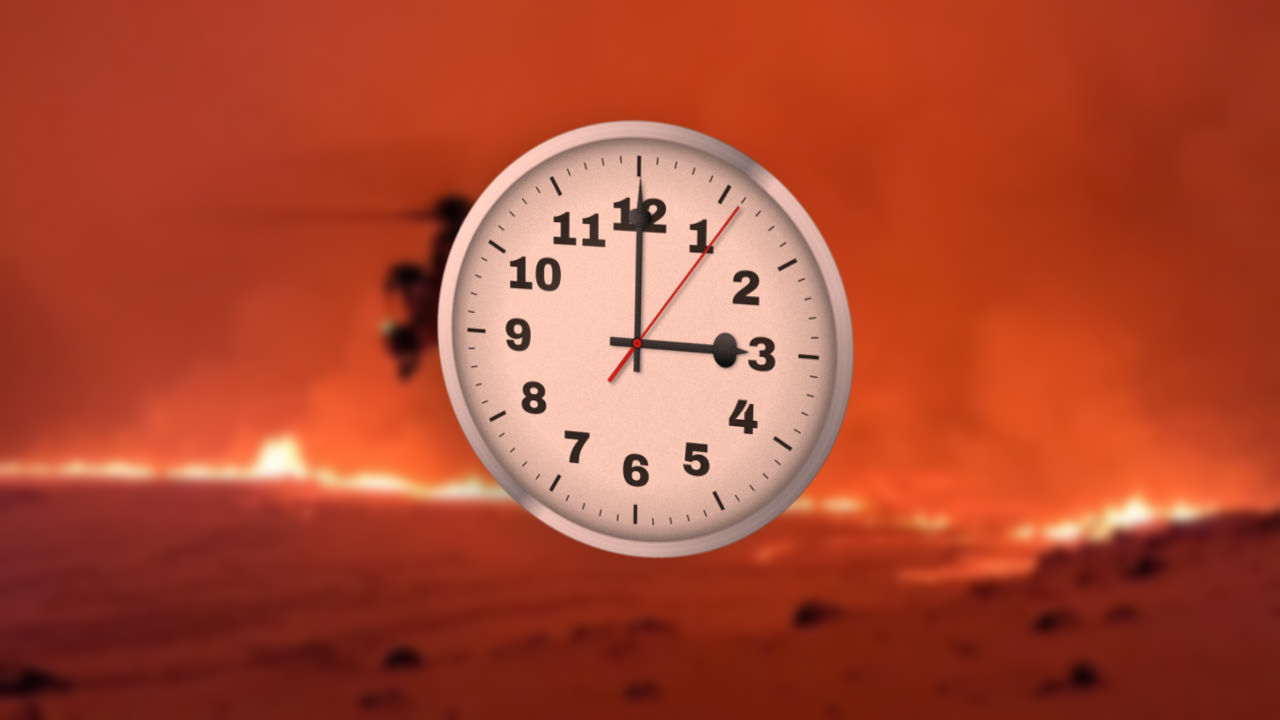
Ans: {"hour": 3, "minute": 0, "second": 6}
